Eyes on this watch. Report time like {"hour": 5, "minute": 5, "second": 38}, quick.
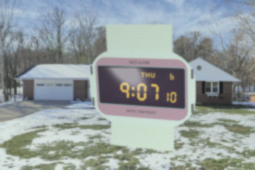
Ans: {"hour": 9, "minute": 7, "second": 10}
